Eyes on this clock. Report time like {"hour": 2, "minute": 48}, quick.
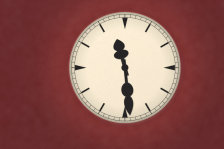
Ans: {"hour": 11, "minute": 29}
